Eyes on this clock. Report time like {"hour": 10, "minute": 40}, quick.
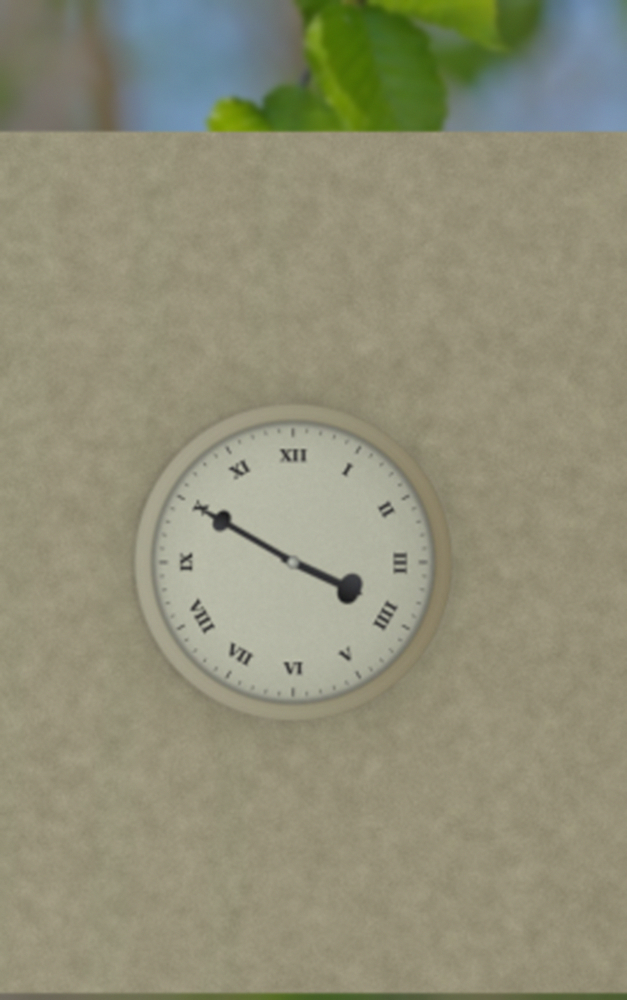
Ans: {"hour": 3, "minute": 50}
